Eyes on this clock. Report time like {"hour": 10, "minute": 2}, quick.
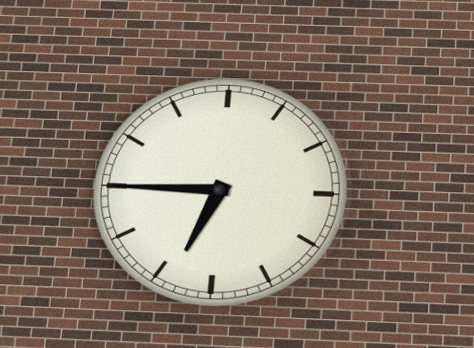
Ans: {"hour": 6, "minute": 45}
